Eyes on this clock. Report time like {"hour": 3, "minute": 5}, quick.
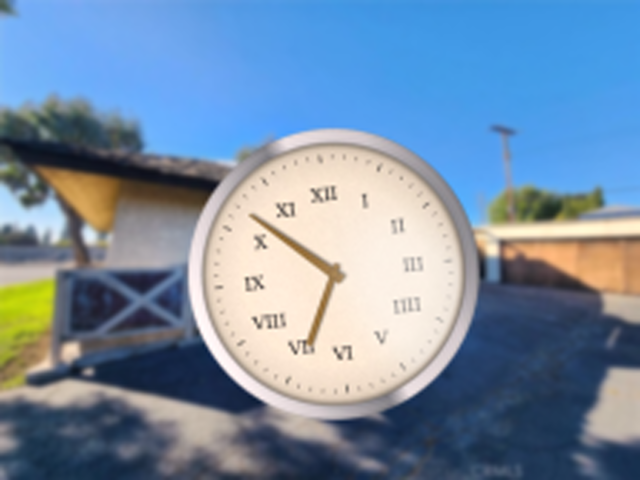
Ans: {"hour": 6, "minute": 52}
